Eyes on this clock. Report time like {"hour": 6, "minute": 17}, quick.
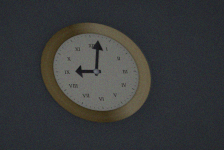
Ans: {"hour": 9, "minute": 2}
